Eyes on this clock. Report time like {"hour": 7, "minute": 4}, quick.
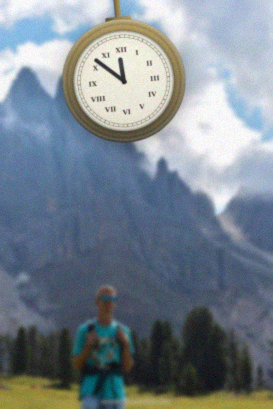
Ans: {"hour": 11, "minute": 52}
